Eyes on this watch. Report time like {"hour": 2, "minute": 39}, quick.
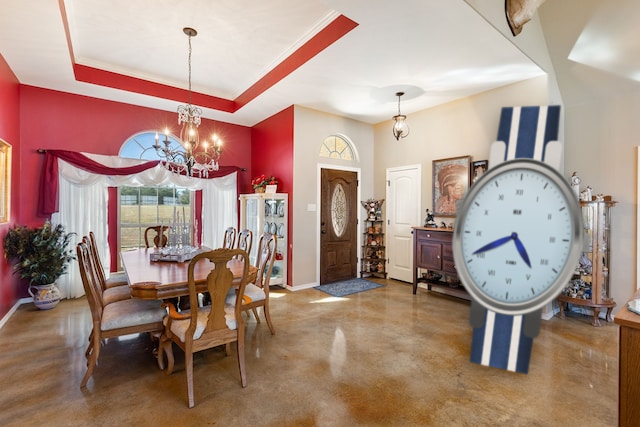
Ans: {"hour": 4, "minute": 41}
